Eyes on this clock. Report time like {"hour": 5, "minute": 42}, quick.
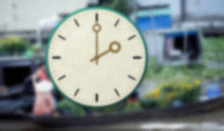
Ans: {"hour": 2, "minute": 0}
